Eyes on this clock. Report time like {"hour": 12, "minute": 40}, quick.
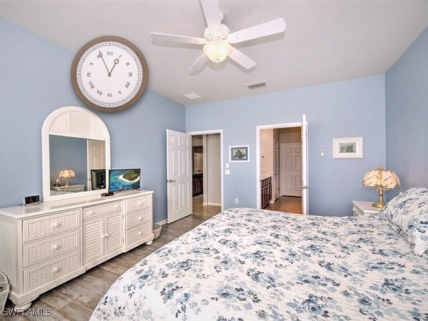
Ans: {"hour": 12, "minute": 56}
